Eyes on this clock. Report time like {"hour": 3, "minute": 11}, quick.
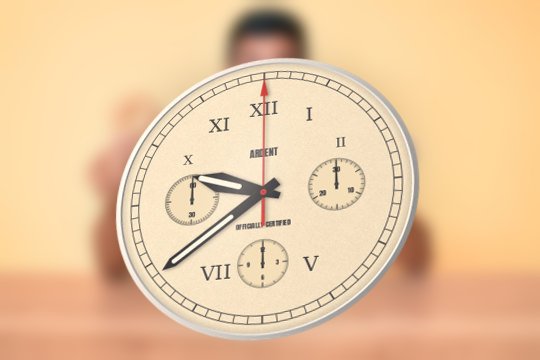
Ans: {"hour": 9, "minute": 39}
